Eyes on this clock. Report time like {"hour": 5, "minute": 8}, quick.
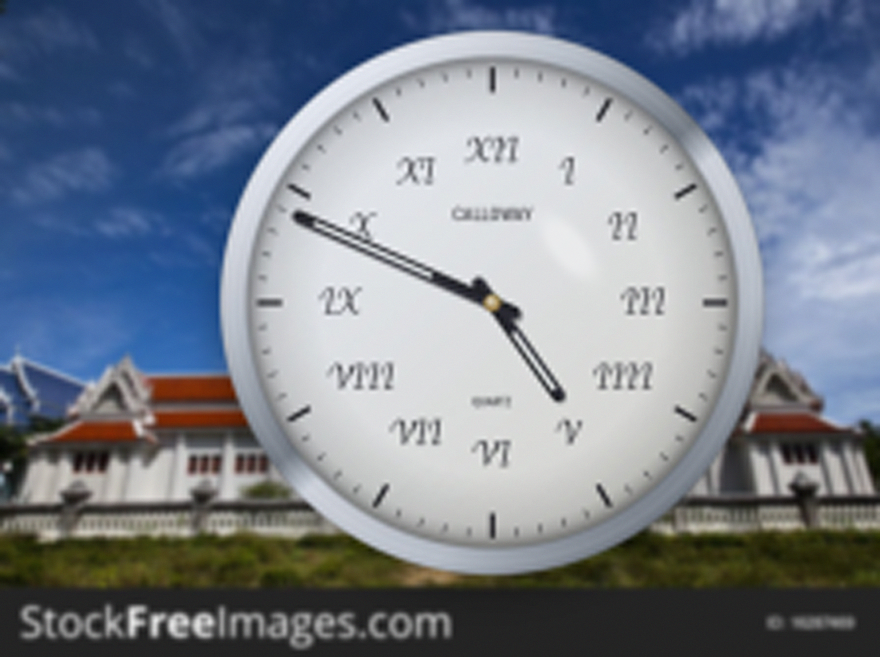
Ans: {"hour": 4, "minute": 49}
